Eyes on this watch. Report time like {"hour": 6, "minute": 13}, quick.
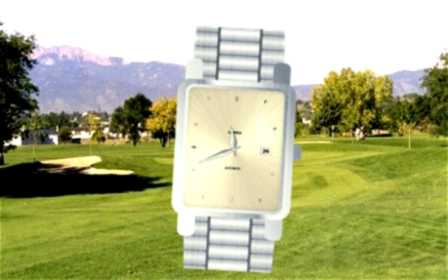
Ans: {"hour": 11, "minute": 41}
